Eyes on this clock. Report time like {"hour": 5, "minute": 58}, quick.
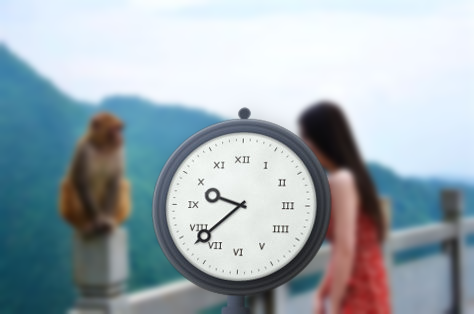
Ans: {"hour": 9, "minute": 38}
